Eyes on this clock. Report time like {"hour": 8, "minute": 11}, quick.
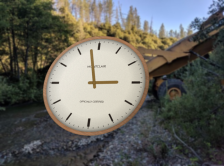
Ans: {"hour": 2, "minute": 58}
